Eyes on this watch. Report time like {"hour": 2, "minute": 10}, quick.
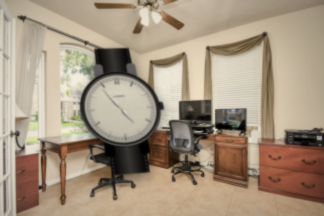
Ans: {"hour": 4, "minute": 54}
